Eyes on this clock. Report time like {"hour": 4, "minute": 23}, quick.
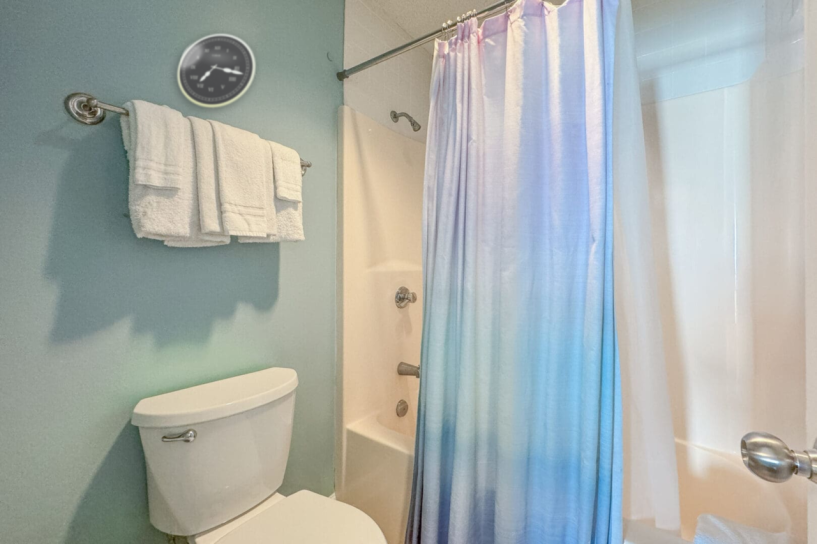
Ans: {"hour": 7, "minute": 17}
